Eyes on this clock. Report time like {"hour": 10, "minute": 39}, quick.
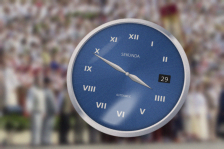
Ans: {"hour": 3, "minute": 49}
